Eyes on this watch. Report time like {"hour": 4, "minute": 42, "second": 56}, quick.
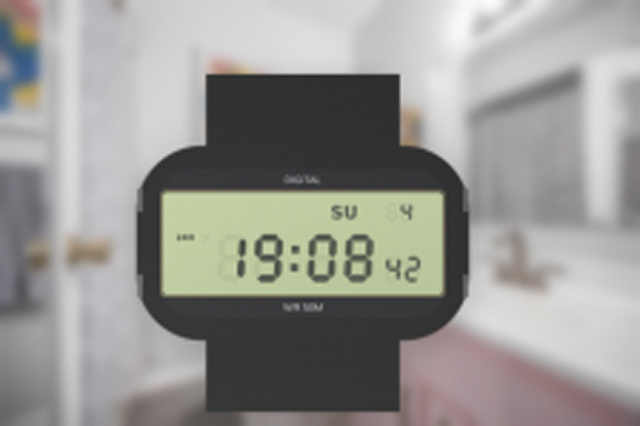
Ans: {"hour": 19, "minute": 8, "second": 42}
